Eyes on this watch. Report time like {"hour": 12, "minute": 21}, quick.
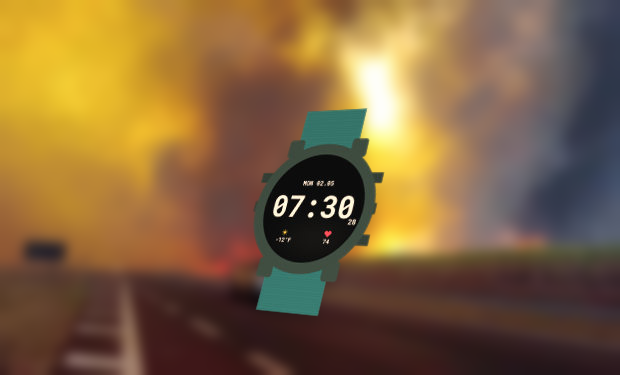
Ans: {"hour": 7, "minute": 30}
